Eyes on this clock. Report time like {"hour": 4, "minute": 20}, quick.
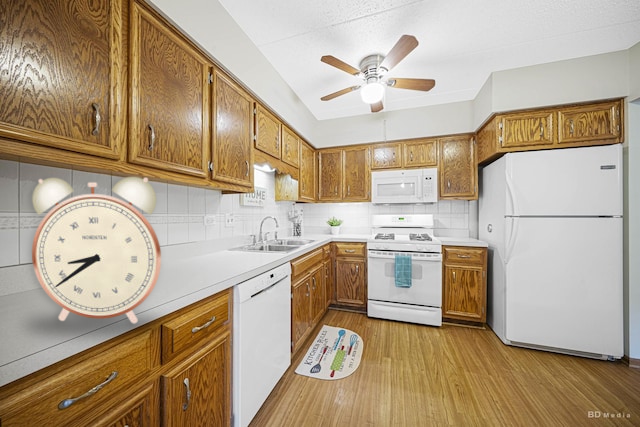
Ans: {"hour": 8, "minute": 39}
